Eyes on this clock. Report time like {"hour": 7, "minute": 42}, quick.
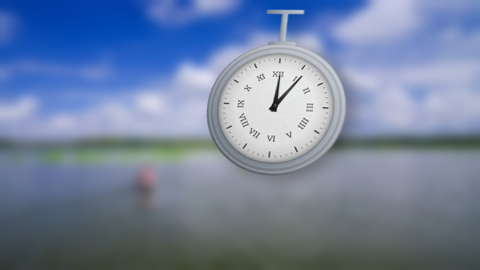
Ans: {"hour": 12, "minute": 6}
